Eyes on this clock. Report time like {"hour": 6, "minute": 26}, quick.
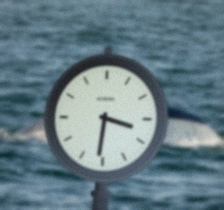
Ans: {"hour": 3, "minute": 31}
